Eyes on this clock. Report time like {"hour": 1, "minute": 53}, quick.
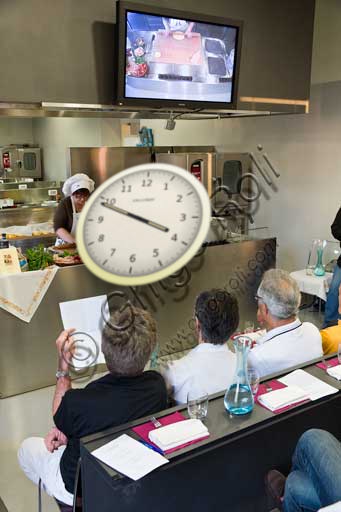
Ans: {"hour": 3, "minute": 49}
